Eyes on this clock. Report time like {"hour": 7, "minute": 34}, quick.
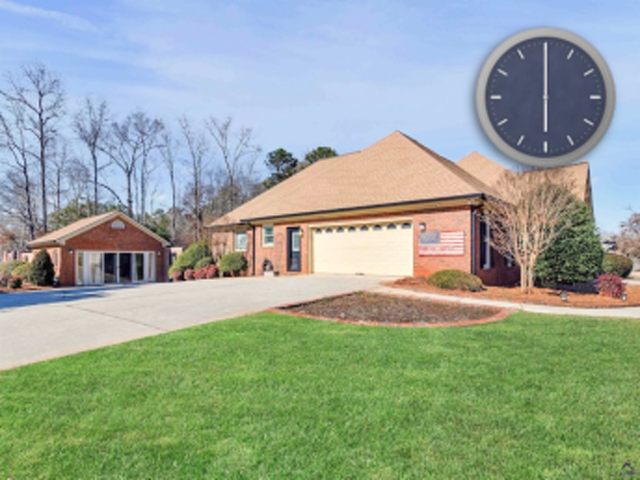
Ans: {"hour": 6, "minute": 0}
